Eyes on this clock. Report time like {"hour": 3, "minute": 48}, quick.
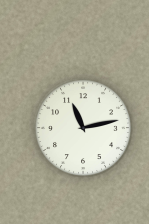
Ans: {"hour": 11, "minute": 13}
